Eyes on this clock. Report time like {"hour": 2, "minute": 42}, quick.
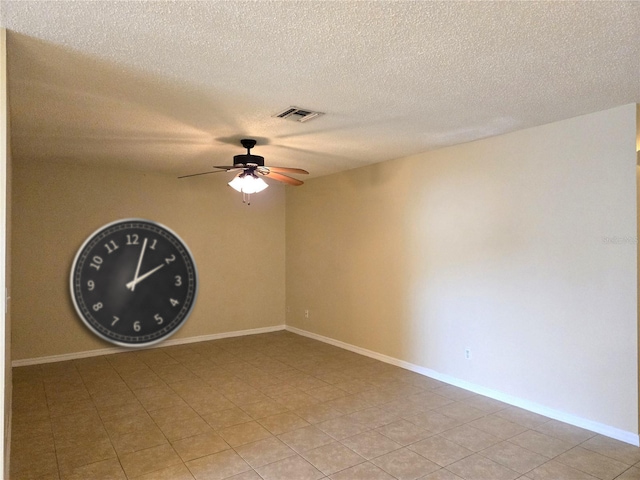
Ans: {"hour": 2, "minute": 3}
